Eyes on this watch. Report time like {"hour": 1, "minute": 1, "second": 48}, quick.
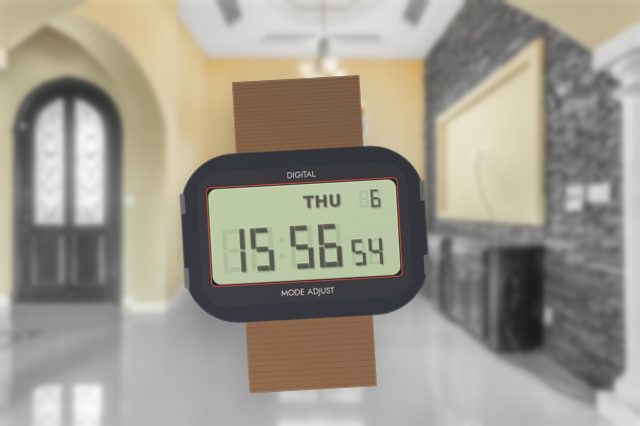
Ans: {"hour": 15, "minute": 56, "second": 54}
